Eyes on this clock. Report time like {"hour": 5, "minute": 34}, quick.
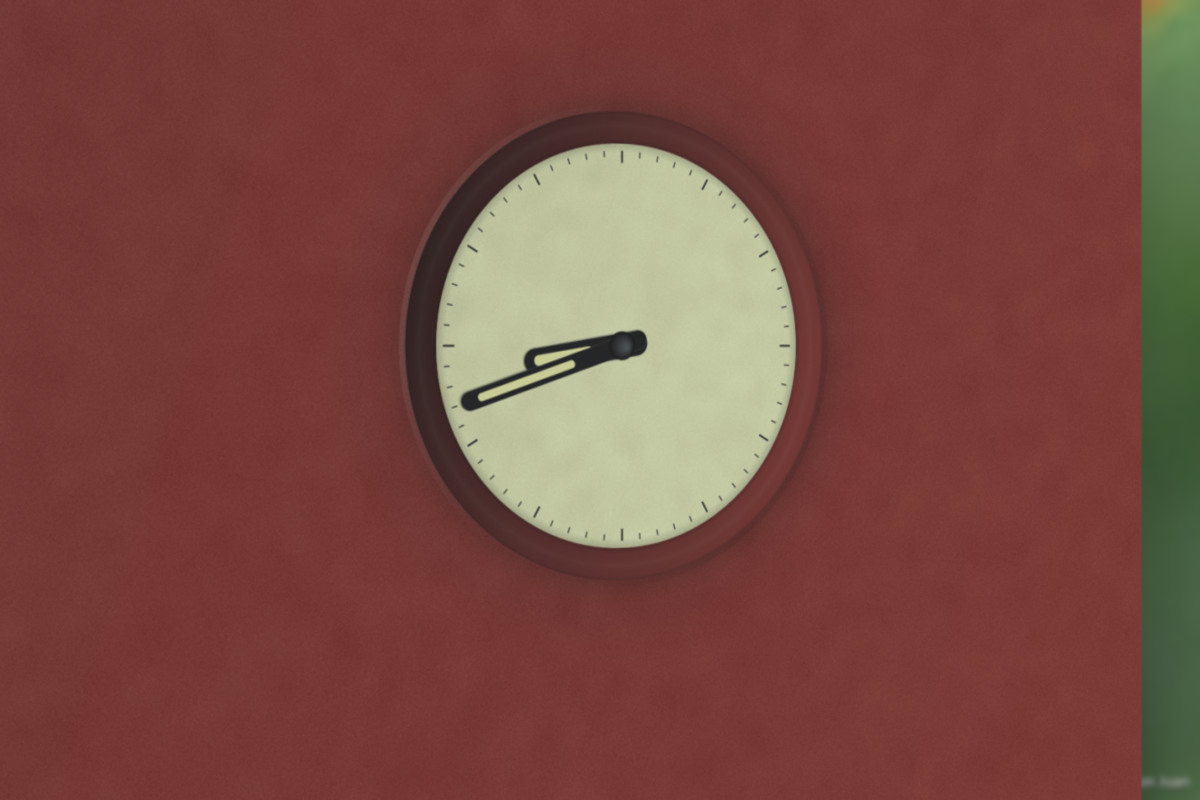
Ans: {"hour": 8, "minute": 42}
